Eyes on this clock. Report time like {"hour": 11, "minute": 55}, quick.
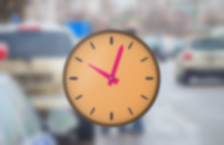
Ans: {"hour": 10, "minute": 3}
